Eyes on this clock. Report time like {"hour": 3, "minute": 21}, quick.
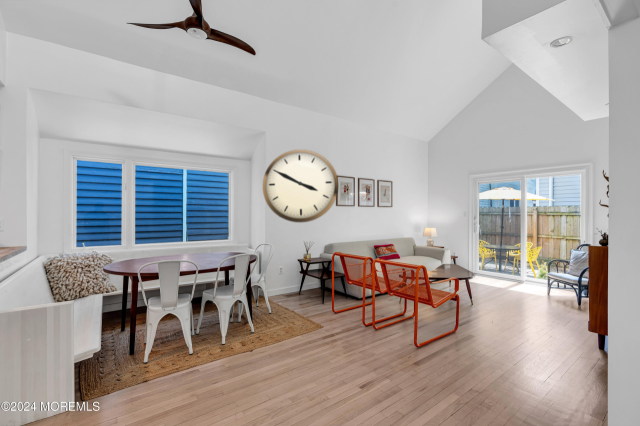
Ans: {"hour": 3, "minute": 50}
